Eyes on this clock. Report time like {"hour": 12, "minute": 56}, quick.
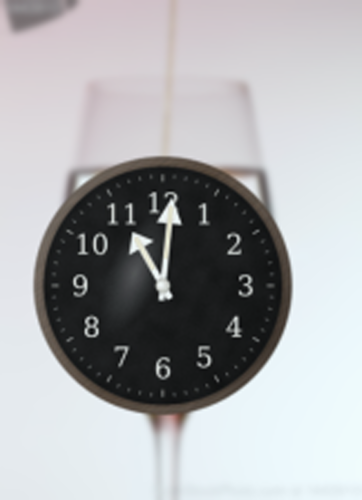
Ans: {"hour": 11, "minute": 1}
